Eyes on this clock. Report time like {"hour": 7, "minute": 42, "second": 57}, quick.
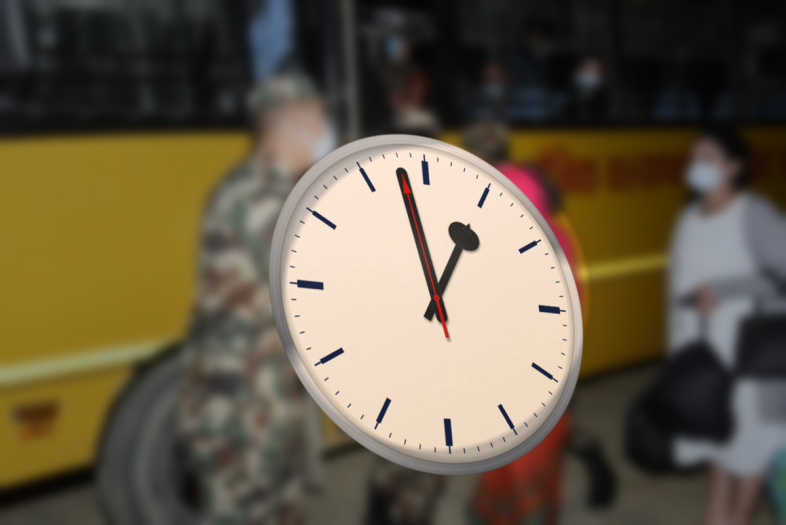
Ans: {"hour": 12, "minute": 57, "second": 58}
